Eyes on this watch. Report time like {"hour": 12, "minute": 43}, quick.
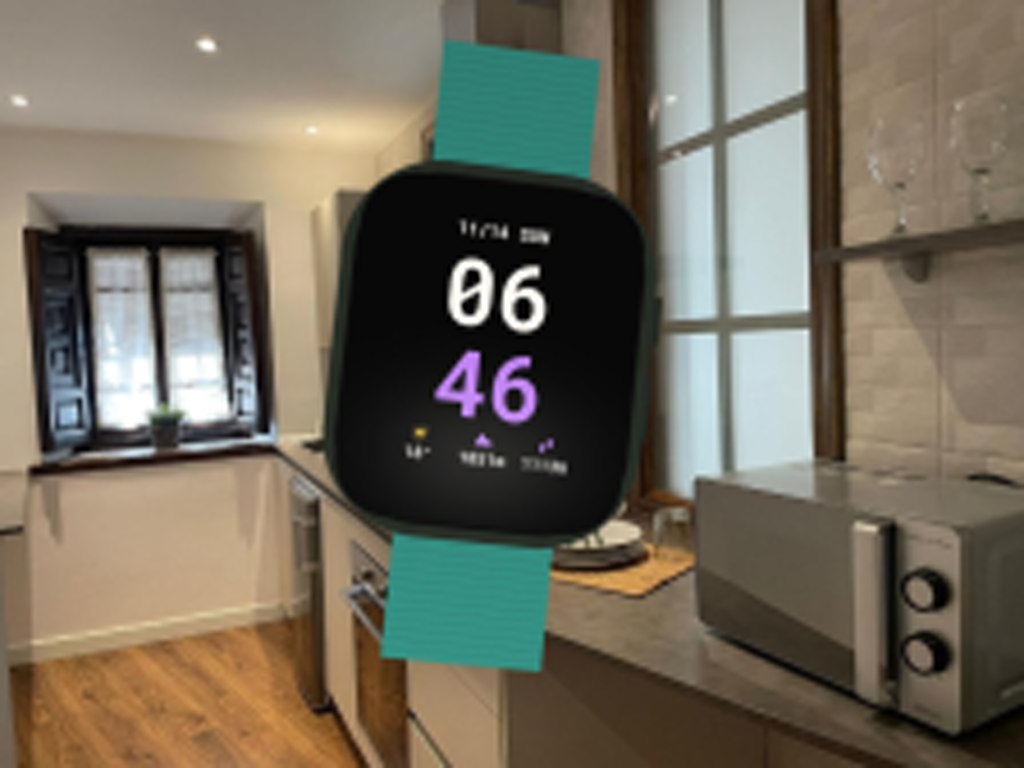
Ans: {"hour": 6, "minute": 46}
